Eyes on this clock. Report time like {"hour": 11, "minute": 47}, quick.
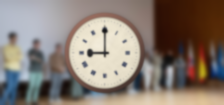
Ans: {"hour": 9, "minute": 0}
